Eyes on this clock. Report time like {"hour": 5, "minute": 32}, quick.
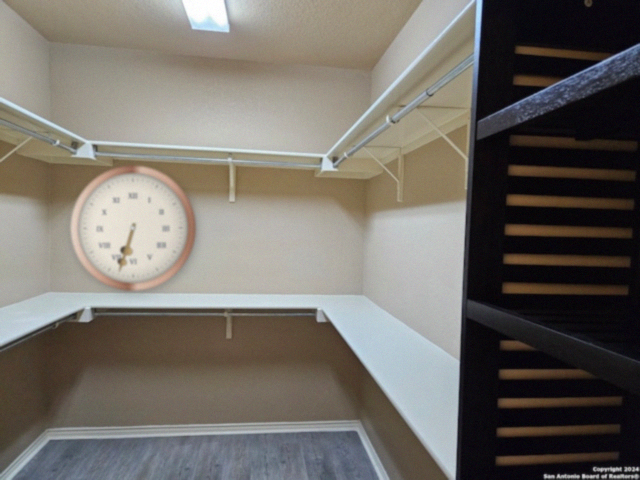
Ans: {"hour": 6, "minute": 33}
